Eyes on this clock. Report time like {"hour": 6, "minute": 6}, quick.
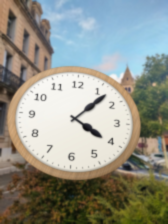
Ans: {"hour": 4, "minute": 7}
